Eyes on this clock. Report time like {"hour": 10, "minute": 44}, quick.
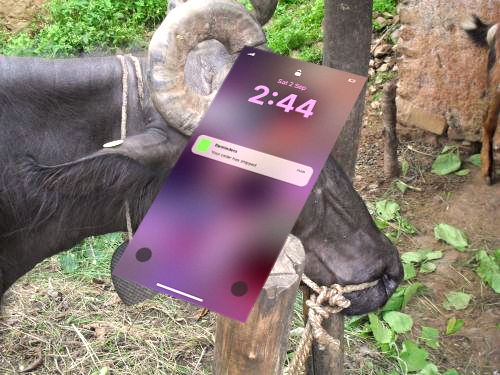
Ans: {"hour": 2, "minute": 44}
